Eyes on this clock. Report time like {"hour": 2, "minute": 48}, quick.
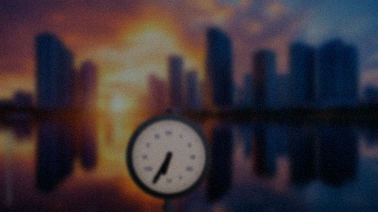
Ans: {"hour": 6, "minute": 35}
